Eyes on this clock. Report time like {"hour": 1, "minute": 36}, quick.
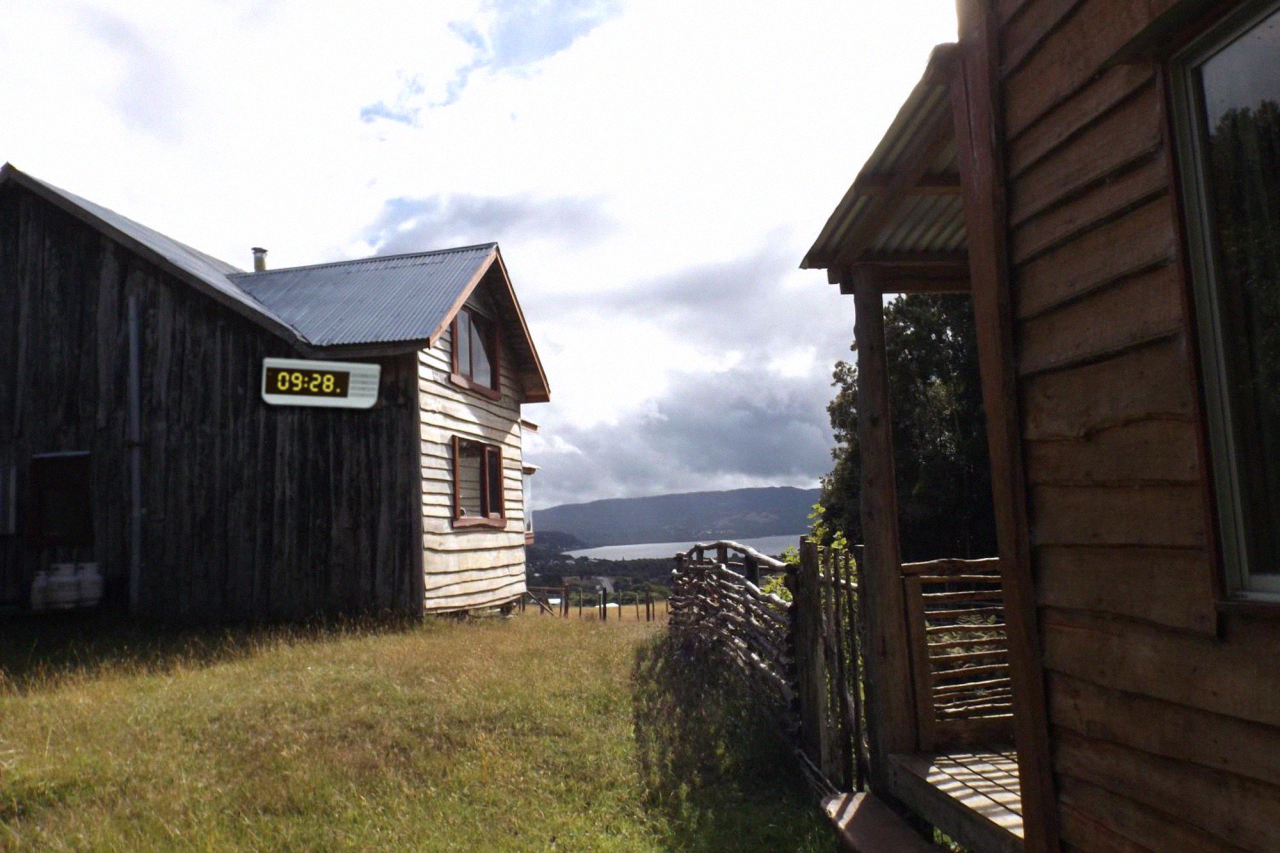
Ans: {"hour": 9, "minute": 28}
